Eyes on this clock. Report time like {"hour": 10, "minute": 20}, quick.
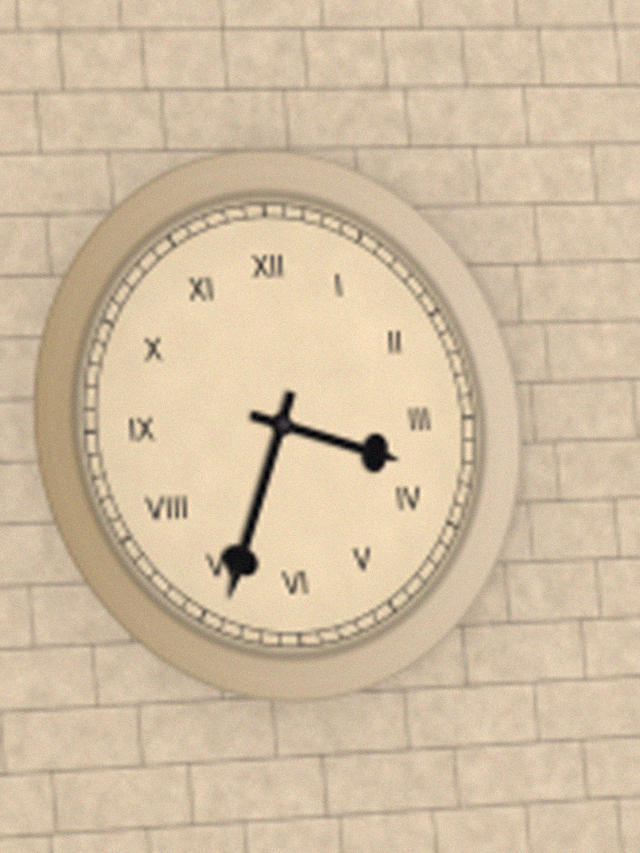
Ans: {"hour": 3, "minute": 34}
